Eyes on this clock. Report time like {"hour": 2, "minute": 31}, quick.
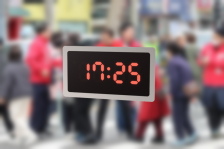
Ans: {"hour": 17, "minute": 25}
